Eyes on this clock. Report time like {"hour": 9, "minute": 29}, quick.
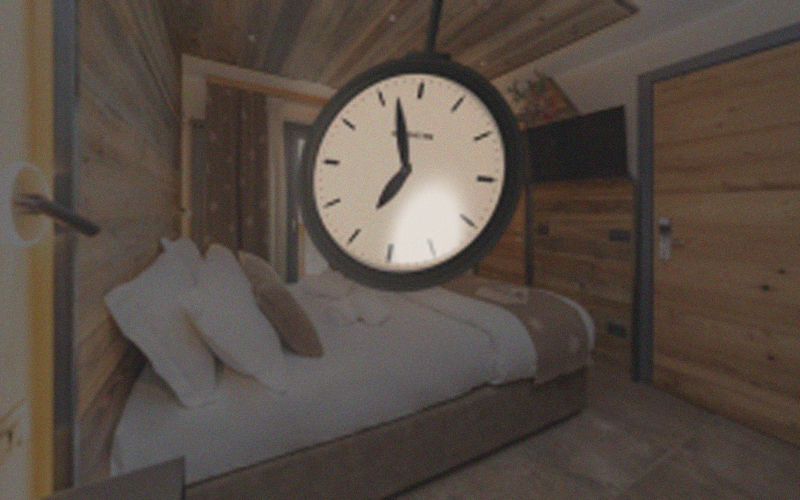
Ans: {"hour": 6, "minute": 57}
